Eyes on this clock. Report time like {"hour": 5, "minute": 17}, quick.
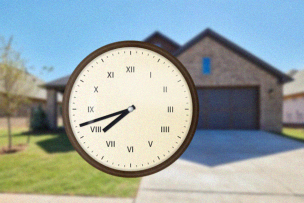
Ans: {"hour": 7, "minute": 42}
